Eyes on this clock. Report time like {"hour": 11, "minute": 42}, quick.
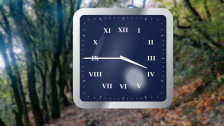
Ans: {"hour": 3, "minute": 45}
